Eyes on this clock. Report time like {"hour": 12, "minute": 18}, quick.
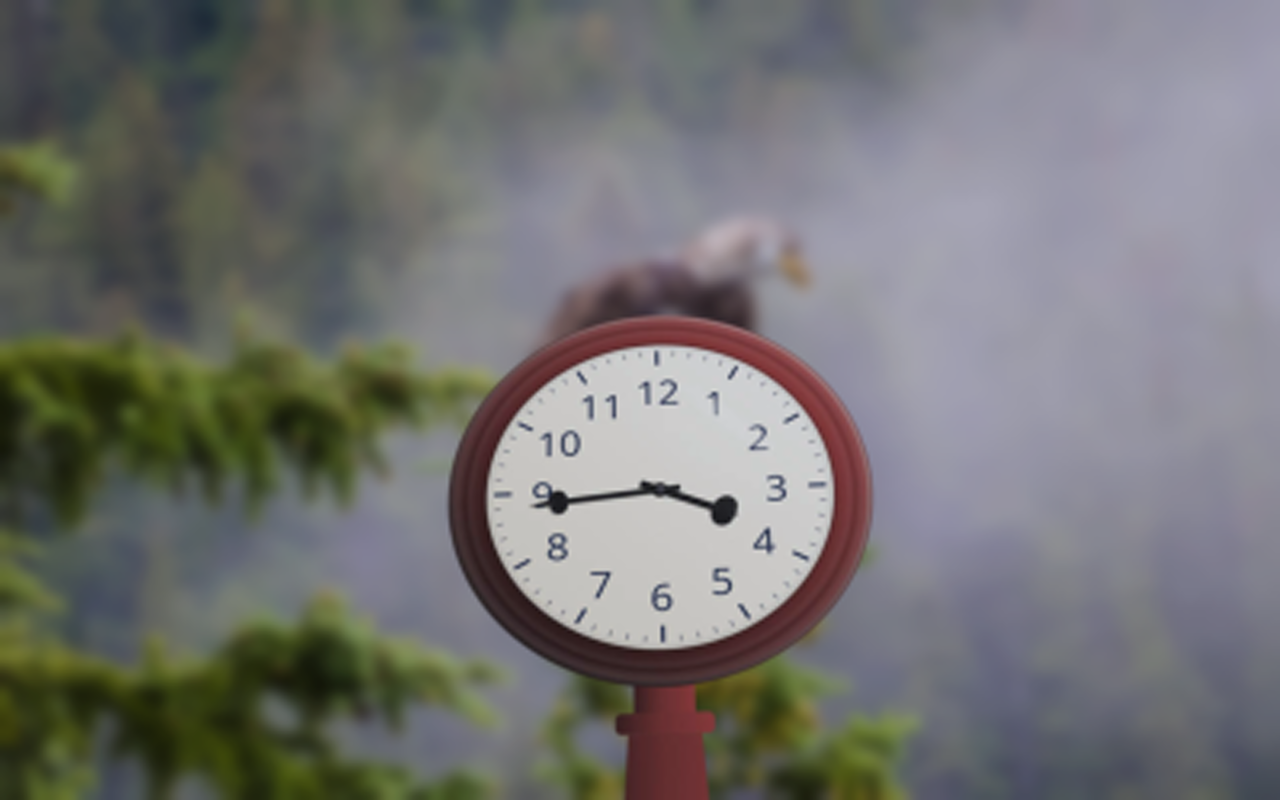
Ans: {"hour": 3, "minute": 44}
